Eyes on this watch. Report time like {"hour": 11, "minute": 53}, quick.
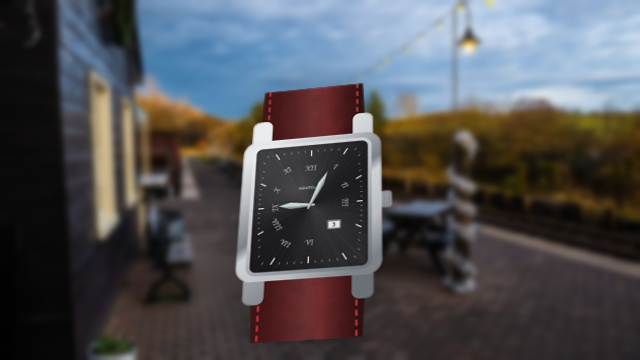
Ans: {"hour": 9, "minute": 4}
